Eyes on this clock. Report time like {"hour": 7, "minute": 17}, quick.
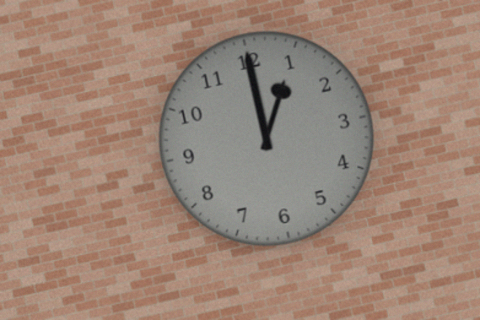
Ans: {"hour": 1, "minute": 0}
